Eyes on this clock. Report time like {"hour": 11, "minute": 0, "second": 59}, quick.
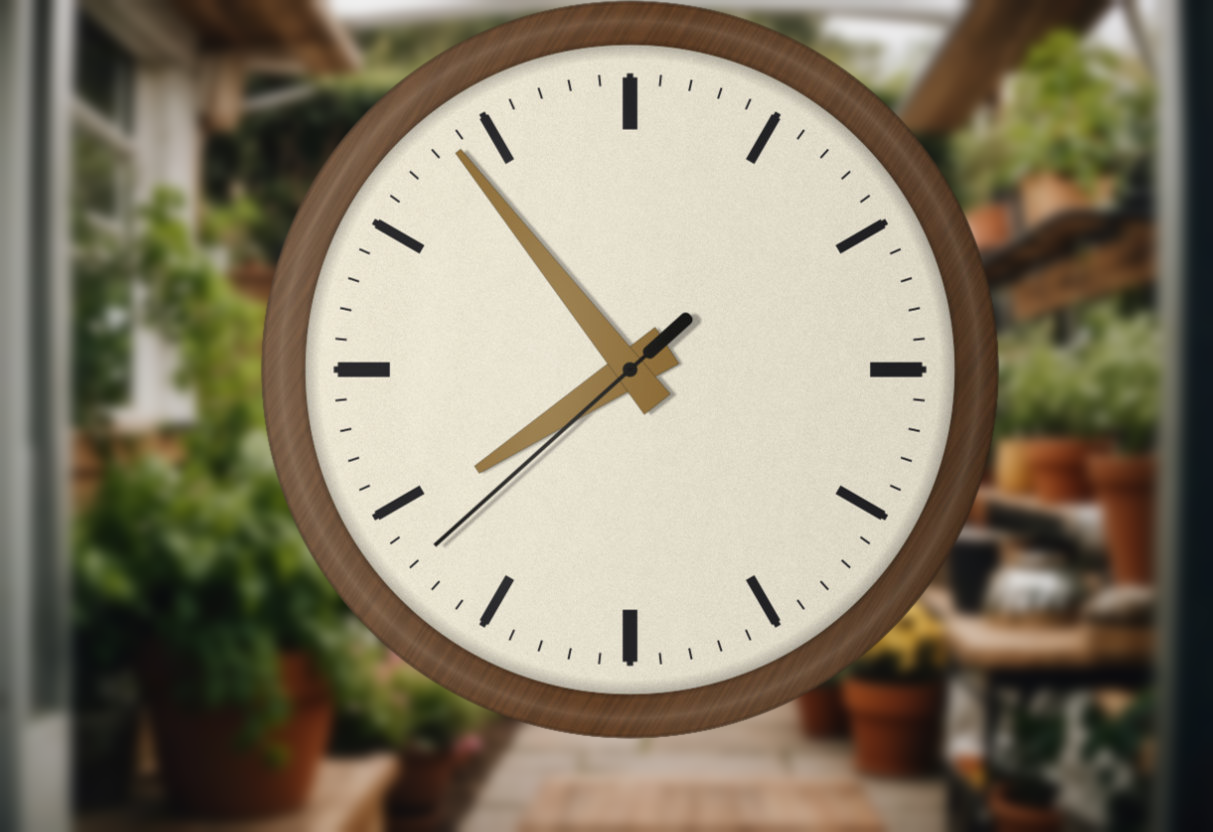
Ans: {"hour": 7, "minute": 53, "second": 38}
